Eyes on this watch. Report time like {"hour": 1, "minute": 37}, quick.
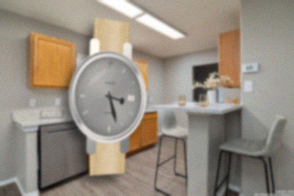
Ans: {"hour": 3, "minute": 27}
